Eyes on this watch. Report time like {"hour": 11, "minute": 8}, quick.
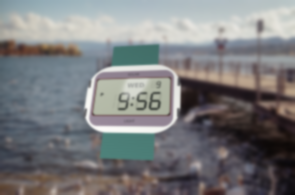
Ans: {"hour": 9, "minute": 56}
